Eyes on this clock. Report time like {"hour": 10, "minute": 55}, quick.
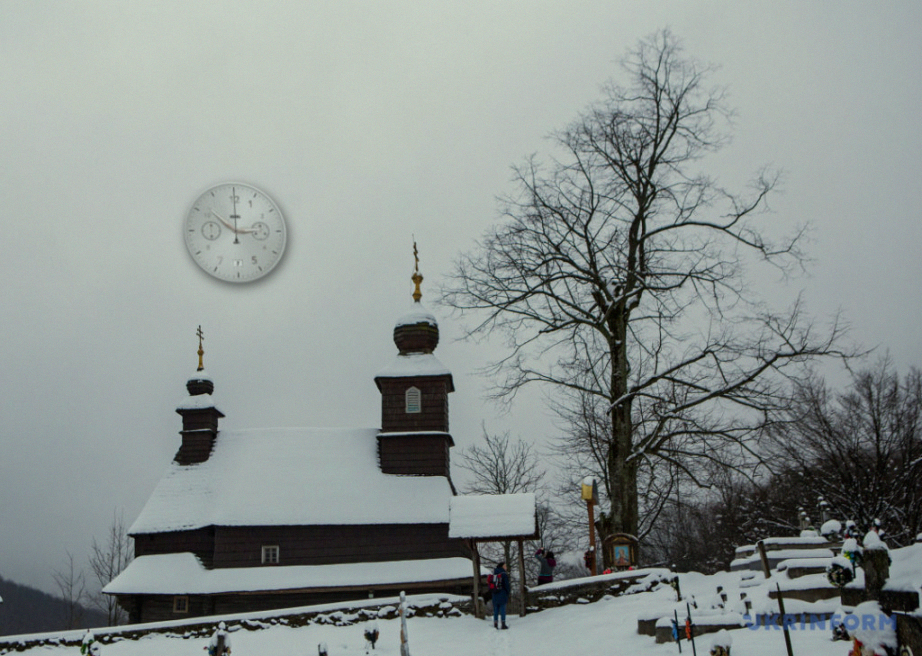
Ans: {"hour": 2, "minute": 52}
